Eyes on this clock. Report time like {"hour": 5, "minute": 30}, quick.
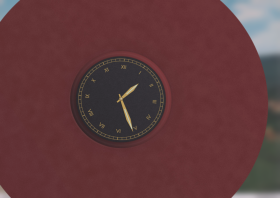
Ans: {"hour": 1, "minute": 26}
